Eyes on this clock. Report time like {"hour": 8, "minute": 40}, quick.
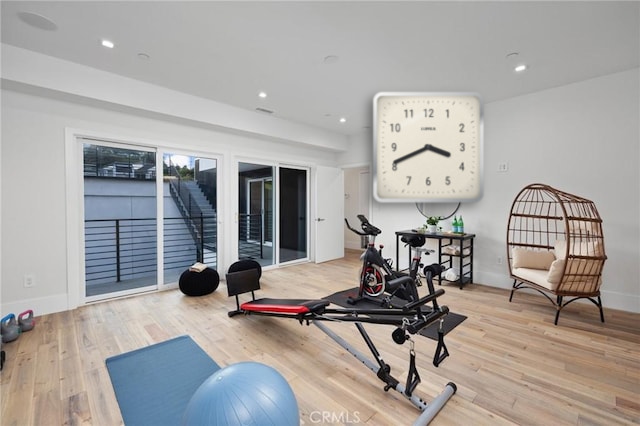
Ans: {"hour": 3, "minute": 41}
